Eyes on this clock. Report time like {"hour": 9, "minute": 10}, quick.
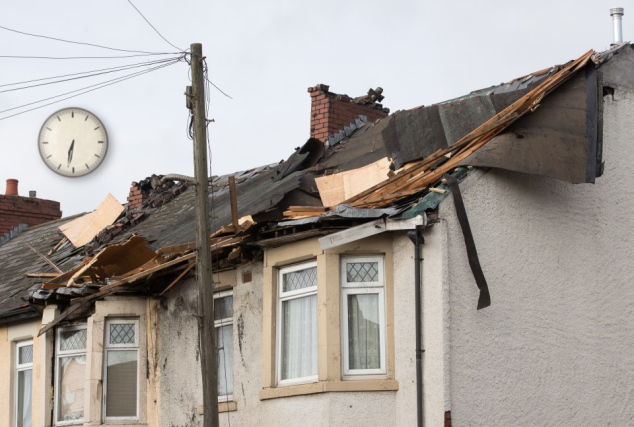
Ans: {"hour": 6, "minute": 32}
